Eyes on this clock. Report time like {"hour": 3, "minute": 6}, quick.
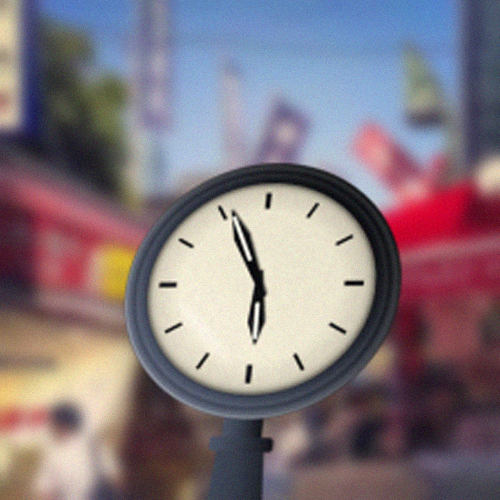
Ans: {"hour": 5, "minute": 56}
